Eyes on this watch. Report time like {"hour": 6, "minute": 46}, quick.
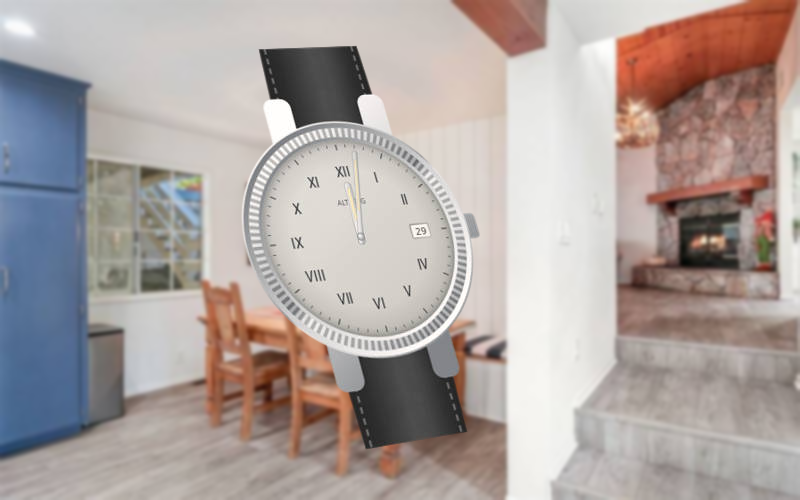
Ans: {"hour": 12, "minute": 2}
